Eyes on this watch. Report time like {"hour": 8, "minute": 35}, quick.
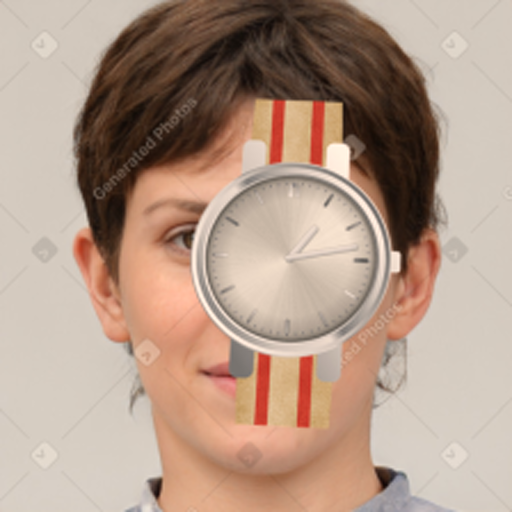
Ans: {"hour": 1, "minute": 13}
